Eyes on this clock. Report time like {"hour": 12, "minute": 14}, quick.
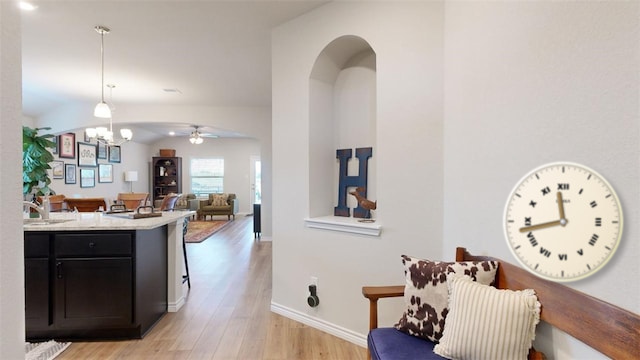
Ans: {"hour": 11, "minute": 43}
